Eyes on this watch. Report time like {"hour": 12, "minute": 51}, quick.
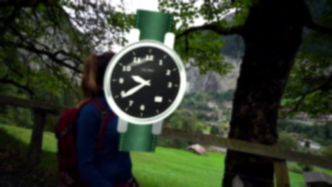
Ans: {"hour": 9, "minute": 39}
